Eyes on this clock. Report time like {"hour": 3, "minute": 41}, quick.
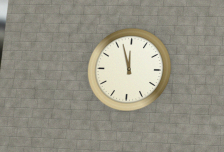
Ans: {"hour": 11, "minute": 57}
